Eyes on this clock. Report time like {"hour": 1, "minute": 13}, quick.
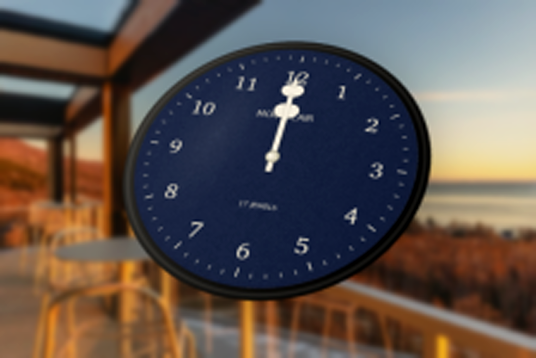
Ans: {"hour": 12, "minute": 0}
